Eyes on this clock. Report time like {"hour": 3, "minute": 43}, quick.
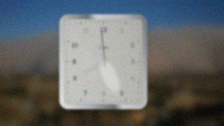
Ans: {"hour": 7, "minute": 59}
